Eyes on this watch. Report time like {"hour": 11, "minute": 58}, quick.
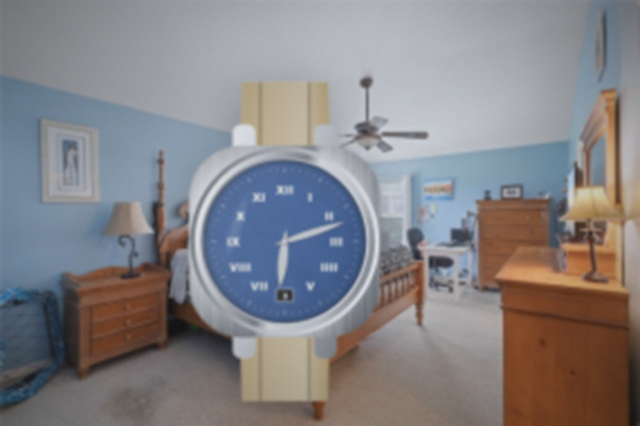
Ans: {"hour": 6, "minute": 12}
